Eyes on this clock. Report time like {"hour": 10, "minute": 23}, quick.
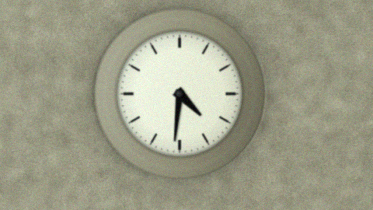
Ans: {"hour": 4, "minute": 31}
